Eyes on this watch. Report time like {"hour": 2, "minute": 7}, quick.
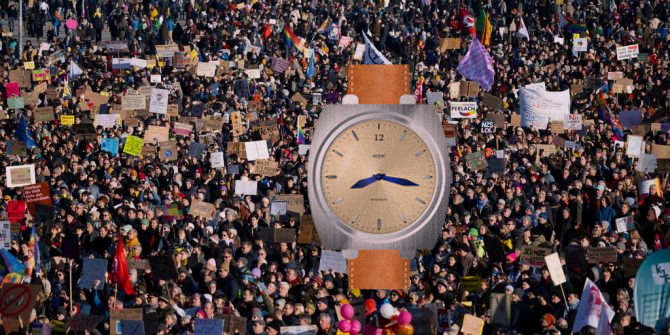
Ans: {"hour": 8, "minute": 17}
